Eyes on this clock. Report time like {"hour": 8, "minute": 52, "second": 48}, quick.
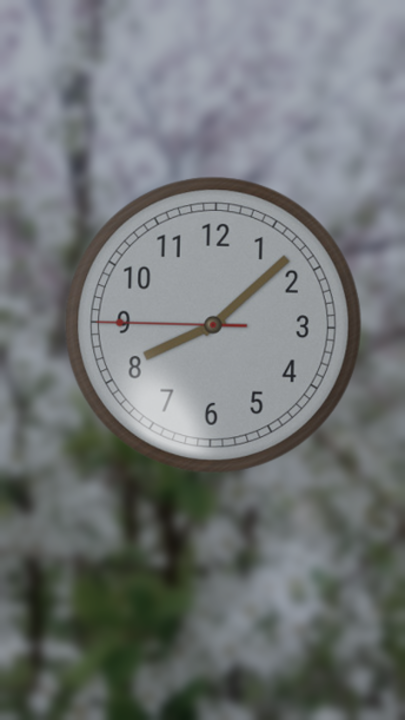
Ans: {"hour": 8, "minute": 7, "second": 45}
